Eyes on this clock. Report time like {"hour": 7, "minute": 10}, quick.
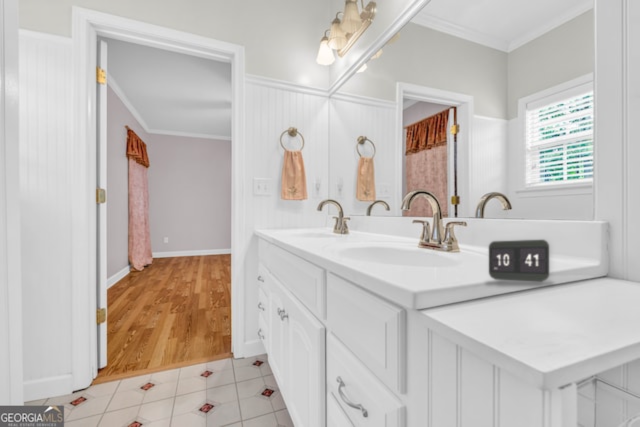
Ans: {"hour": 10, "minute": 41}
